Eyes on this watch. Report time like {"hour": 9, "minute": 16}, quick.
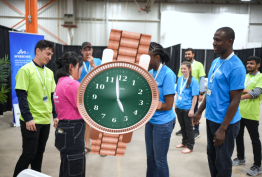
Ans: {"hour": 4, "minute": 58}
